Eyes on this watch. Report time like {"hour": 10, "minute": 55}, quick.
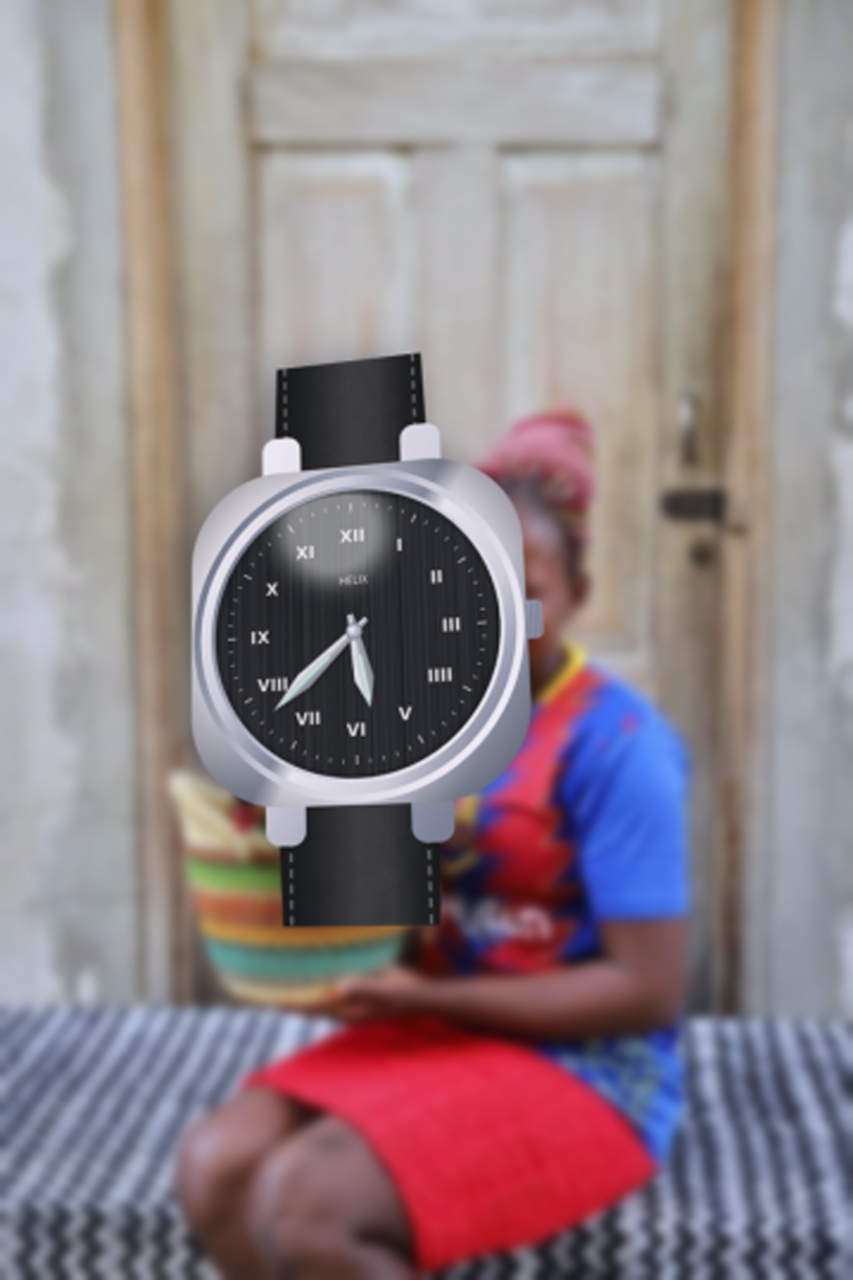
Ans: {"hour": 5, "minute": 38}
